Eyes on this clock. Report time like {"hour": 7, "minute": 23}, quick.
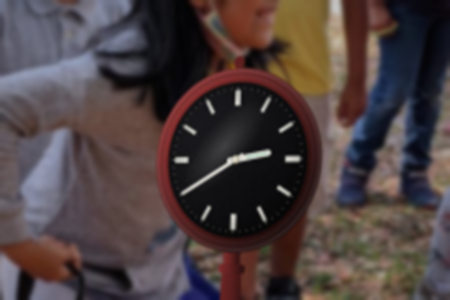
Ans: {"hour": 2, "minute": 40}
